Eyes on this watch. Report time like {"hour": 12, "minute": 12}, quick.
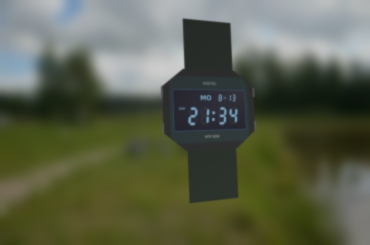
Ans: {"hour": 21, "minute": 34}
